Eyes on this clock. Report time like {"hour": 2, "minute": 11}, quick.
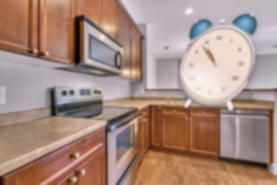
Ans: {"hour": 10, "minute": 53}
